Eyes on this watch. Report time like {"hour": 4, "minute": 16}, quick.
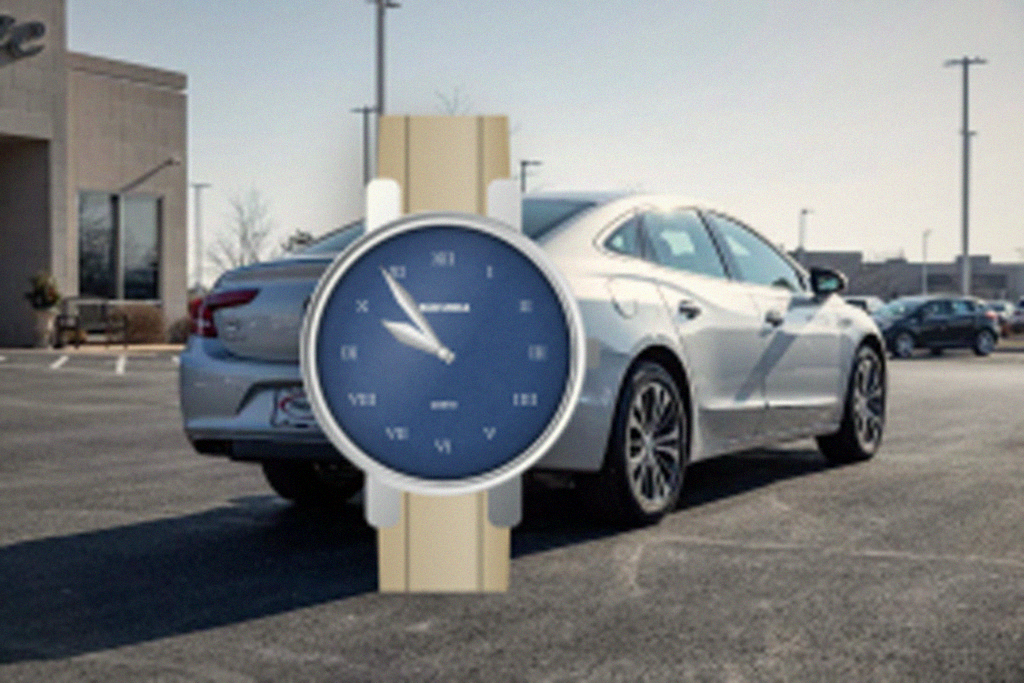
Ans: {"hour": 9, "minute": 54}
